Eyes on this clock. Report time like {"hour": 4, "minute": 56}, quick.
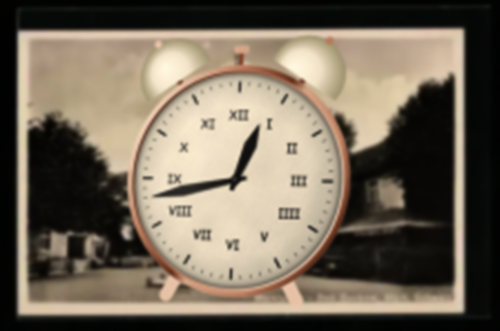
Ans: {"hour": 12, "minute": 43}
